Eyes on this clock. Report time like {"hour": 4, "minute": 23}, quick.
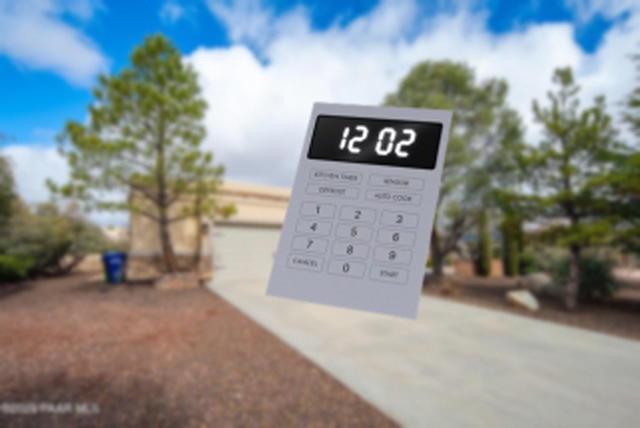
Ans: {"hour": 12, "minute": 2}
